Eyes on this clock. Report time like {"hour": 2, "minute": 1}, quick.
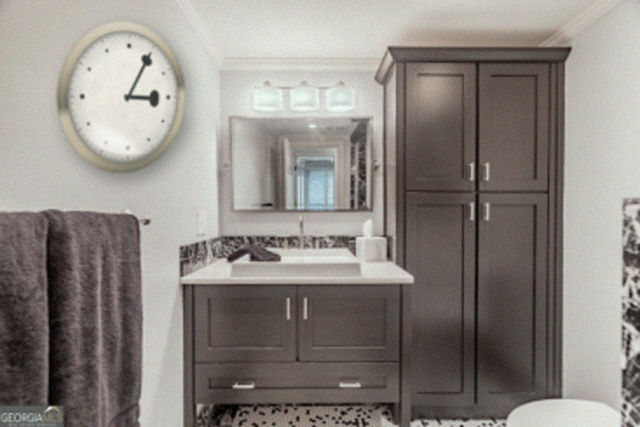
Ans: {"hour": 3, "minute": 5}
